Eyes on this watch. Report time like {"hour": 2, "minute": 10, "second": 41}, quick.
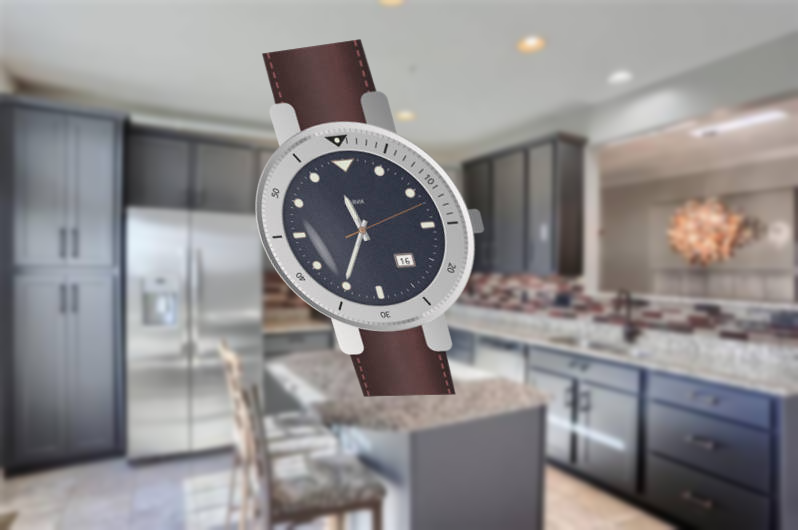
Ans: {"hour": 11, "minute": 35, "second": 12}
